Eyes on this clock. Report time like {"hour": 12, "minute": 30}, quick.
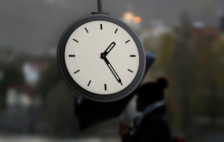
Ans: {"hour": 1, "minute": 25}
